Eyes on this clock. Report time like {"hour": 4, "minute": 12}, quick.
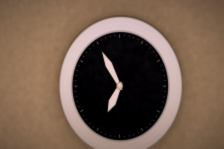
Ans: {"hour": 6, "minute": 55}
